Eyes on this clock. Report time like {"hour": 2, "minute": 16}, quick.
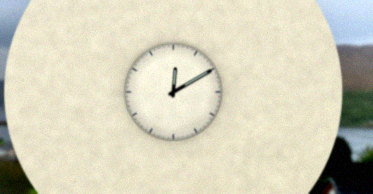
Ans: {"hour": 12, "minute": 10}
